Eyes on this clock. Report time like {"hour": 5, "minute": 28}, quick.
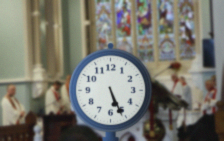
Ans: {"hour": 5, "minute": 26}
